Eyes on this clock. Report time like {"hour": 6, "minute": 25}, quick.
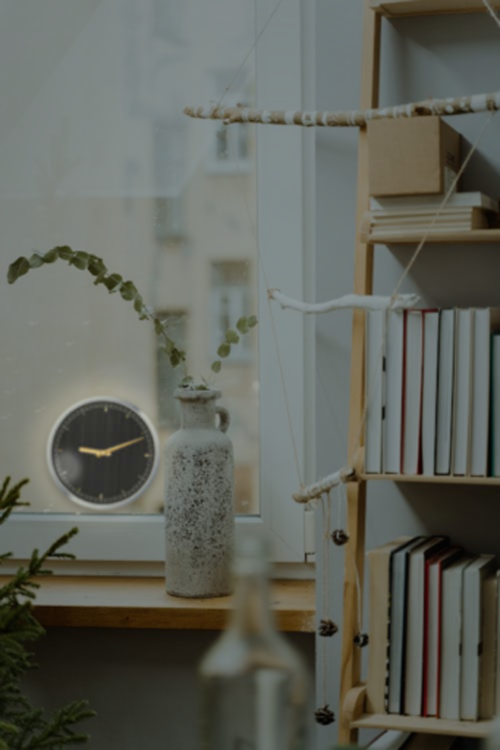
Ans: {"hour": 9, "minute": 11}
